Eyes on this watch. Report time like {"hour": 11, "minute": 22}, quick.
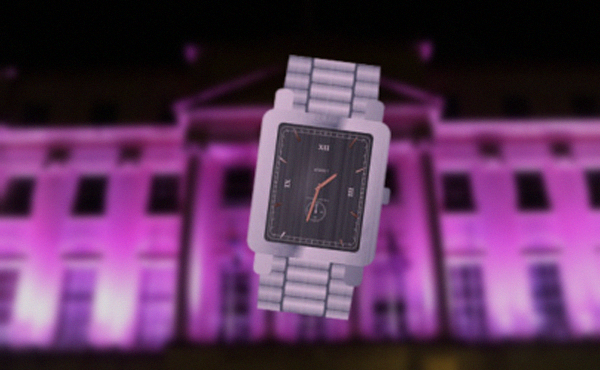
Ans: {"hour": 1, "minute": 32}
